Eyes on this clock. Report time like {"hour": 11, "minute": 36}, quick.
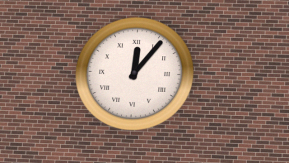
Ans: {"hour": 12, "minute": 6}
